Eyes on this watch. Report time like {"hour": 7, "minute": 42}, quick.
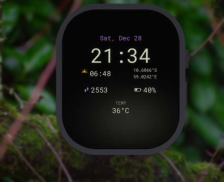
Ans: {"hour": 21, "minute": 34}
